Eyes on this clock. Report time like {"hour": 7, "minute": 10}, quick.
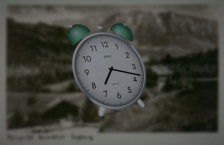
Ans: {"hour": 7, "minute": 18}
